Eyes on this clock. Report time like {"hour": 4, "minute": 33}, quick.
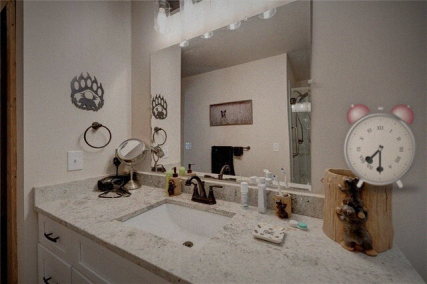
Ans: {"hour": 7, "minute": 30}
